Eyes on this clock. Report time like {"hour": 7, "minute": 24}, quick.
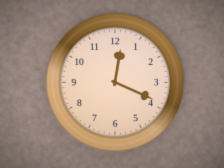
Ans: {"hour": 12, "minute": 19}
